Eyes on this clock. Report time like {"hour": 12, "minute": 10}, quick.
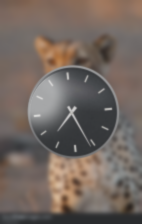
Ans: {"hour": 7, "minute": 26}
